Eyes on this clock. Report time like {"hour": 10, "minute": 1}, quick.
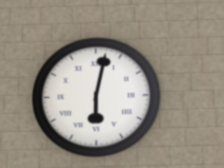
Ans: {"hour": 6, "minute": 2}
